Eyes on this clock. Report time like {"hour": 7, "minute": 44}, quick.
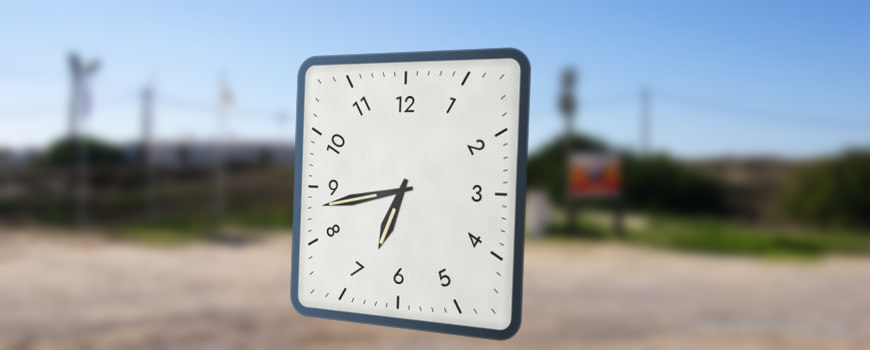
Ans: {"hour": 6, "minute": 43}
